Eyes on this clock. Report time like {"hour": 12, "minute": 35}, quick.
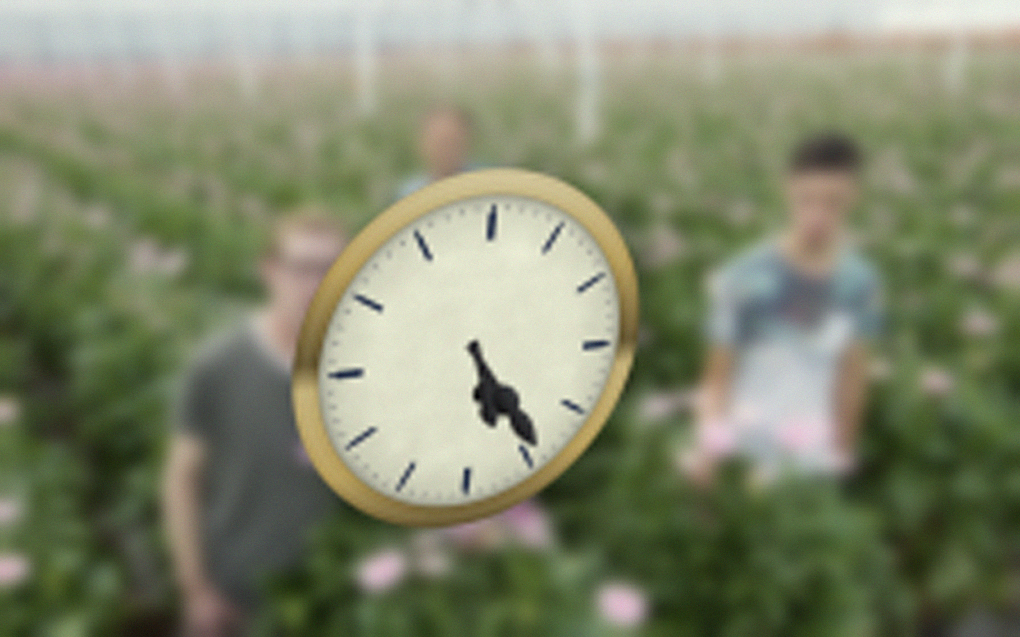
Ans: {"hour": 5, "minute": 24}
